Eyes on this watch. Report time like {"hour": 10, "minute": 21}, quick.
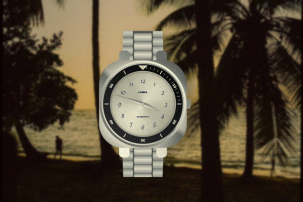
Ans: {"hour": 3, "minute": 48}
